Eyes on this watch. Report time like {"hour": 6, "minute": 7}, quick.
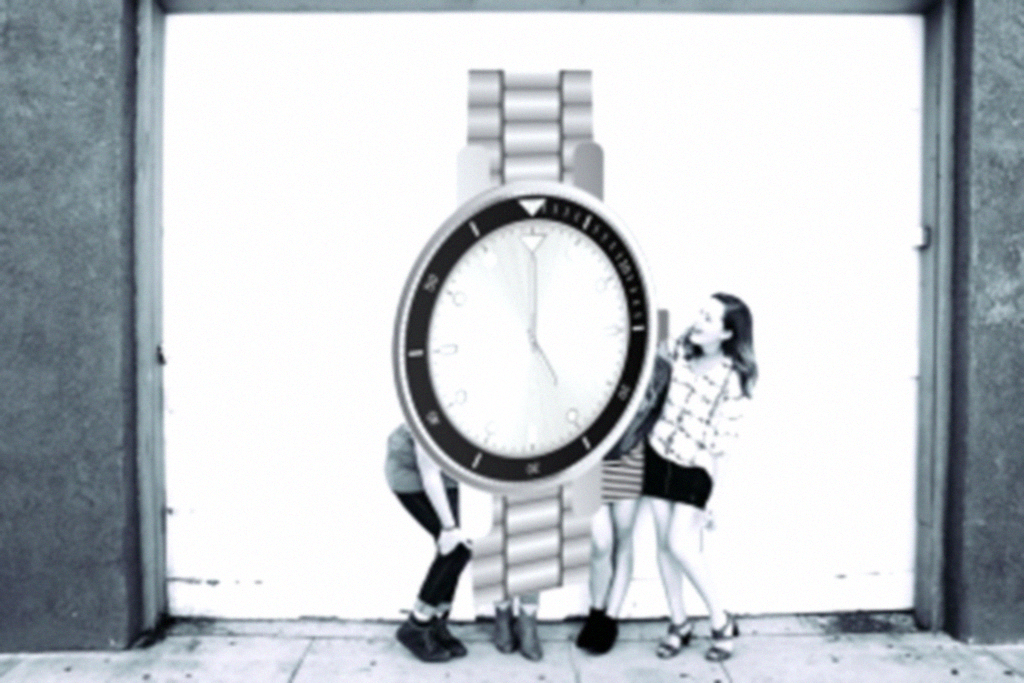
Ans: {"hour": 5, "minute": 0}
